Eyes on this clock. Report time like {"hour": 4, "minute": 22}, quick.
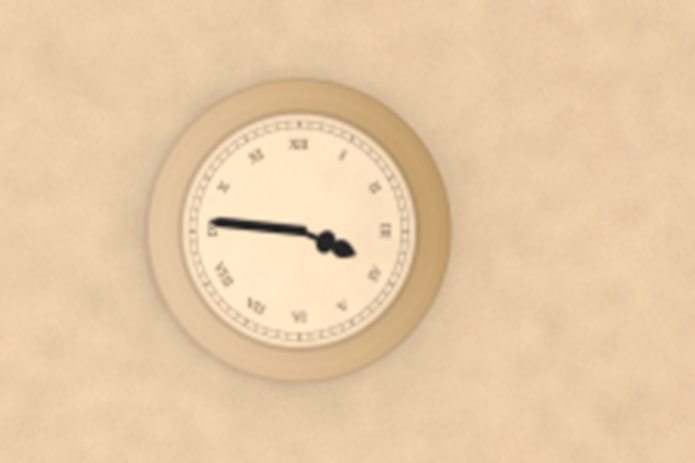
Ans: {"hour": 3, "minute": 46}
